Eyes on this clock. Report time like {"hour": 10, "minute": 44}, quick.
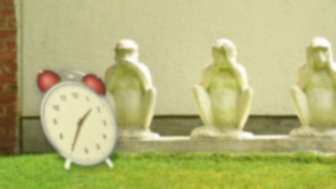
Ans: {"hour": 1, "minute": 35}
